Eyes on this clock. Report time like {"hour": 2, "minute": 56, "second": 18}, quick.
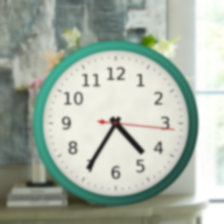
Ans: {"hour": 4, "minute": 35, "second": 16}
